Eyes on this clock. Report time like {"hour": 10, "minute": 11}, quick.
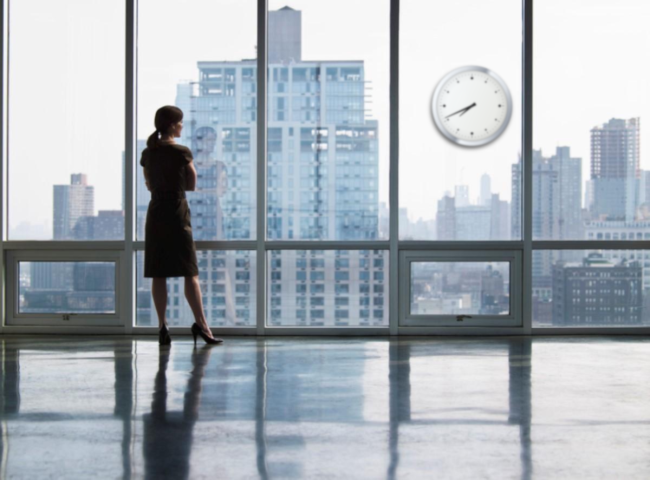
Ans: {"hour": 7, "minute": 41}
